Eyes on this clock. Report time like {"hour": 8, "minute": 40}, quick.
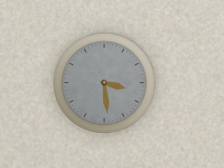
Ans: {"hour": 3, "minute": 29}
